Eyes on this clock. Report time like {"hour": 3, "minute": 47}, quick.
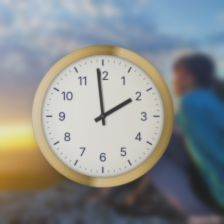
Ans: {"hour": 1, "minute": 59}
